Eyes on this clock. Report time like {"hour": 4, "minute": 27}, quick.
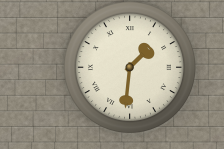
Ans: {"hour": 1, "minute": 31}
